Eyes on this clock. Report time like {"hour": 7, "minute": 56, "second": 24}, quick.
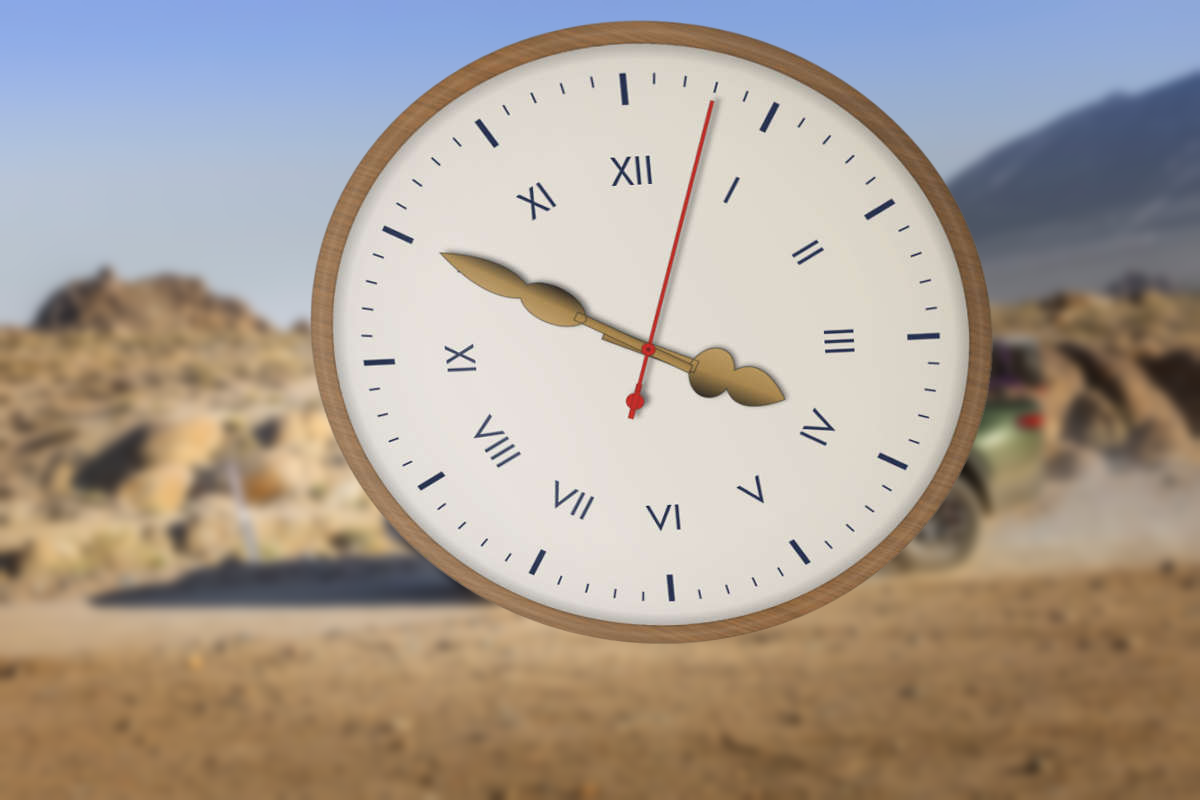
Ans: {"hour": 3, "minute": 50, "second": 3}
